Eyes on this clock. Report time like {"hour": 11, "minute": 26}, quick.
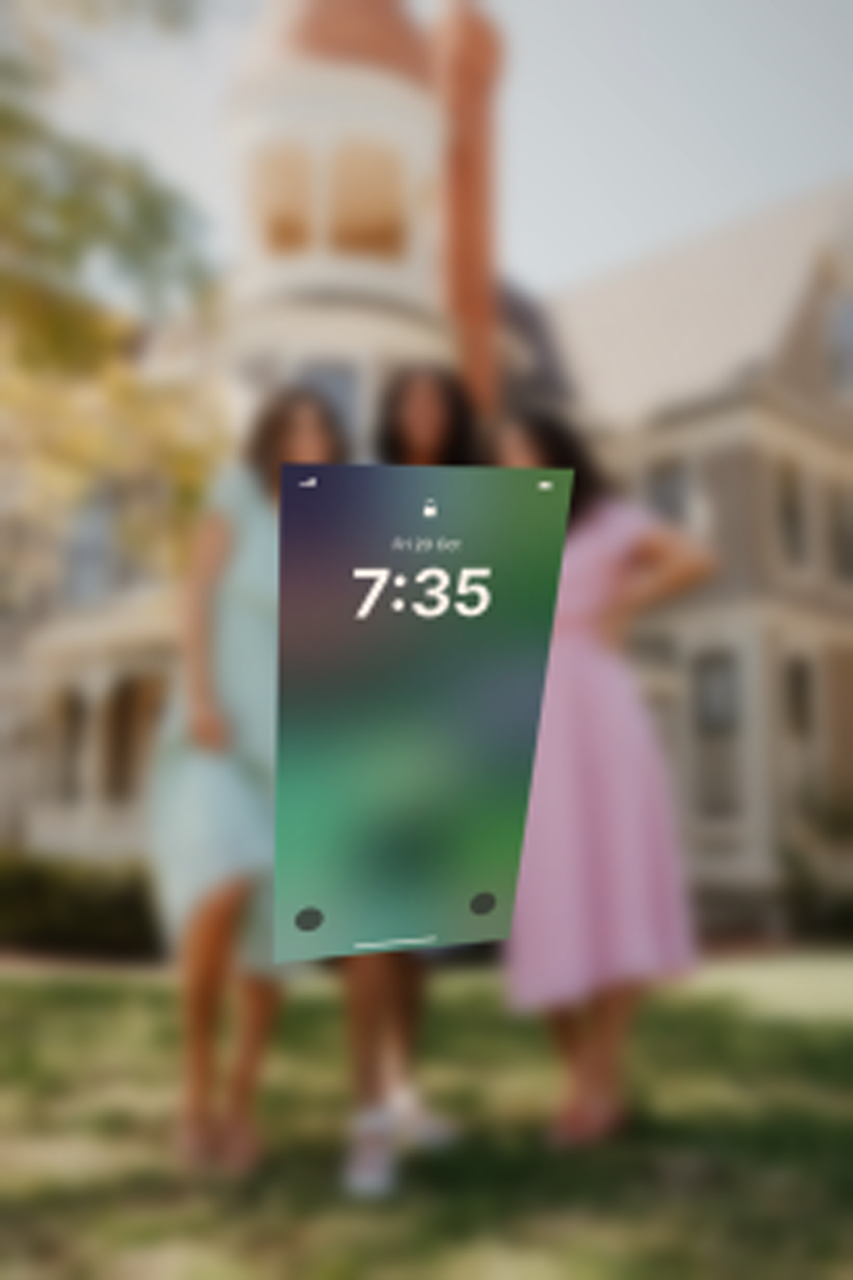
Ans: {"hour": 7, "minute": 35}
